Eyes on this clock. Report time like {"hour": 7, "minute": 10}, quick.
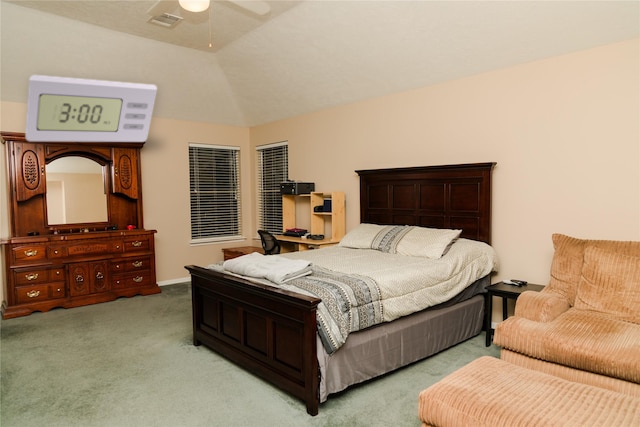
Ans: {"hour": 3, "minute": 0}
